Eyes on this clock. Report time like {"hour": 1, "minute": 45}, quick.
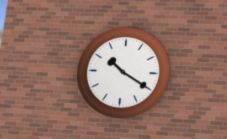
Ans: {"hour": 10, "minute": 20}
